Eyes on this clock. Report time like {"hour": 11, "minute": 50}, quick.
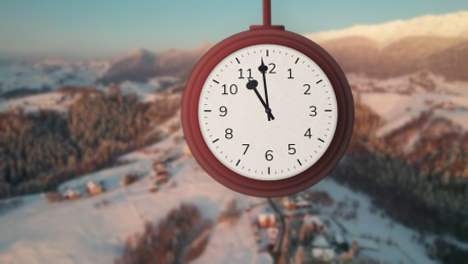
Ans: {"hour": 10, "minute": 59}
